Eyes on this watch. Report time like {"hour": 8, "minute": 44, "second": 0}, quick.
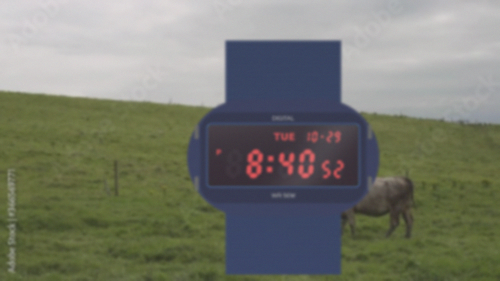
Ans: {"hour": 8, "minute": 40, "second": 52}
